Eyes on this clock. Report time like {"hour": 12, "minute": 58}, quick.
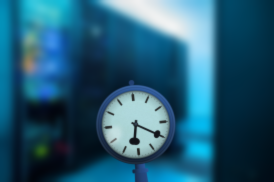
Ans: {"hour": 6, "minute": 20}
